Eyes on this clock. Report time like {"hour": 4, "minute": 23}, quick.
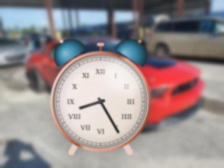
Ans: {"hour": 8, "minute": 25}
